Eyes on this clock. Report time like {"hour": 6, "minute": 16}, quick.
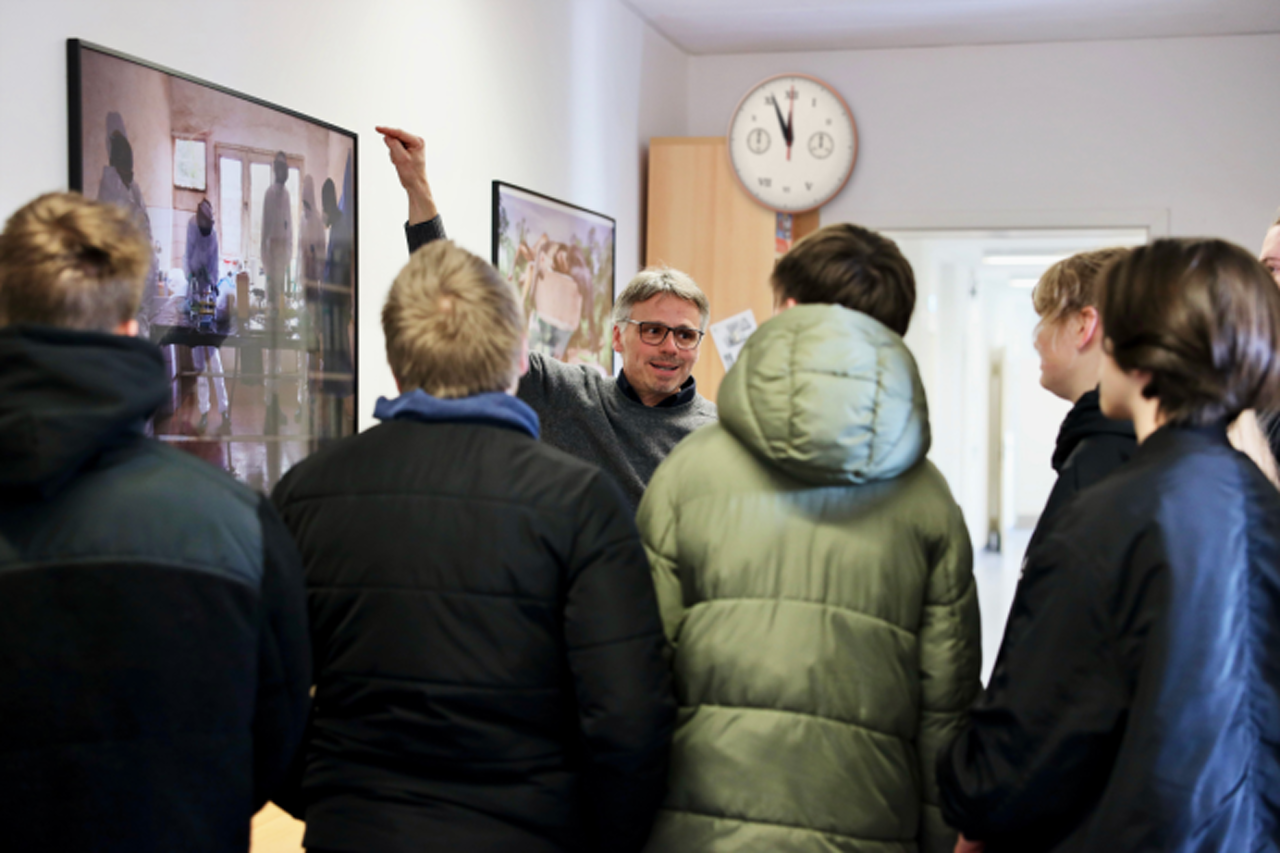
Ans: {"hour": 11, "minute": 56}
